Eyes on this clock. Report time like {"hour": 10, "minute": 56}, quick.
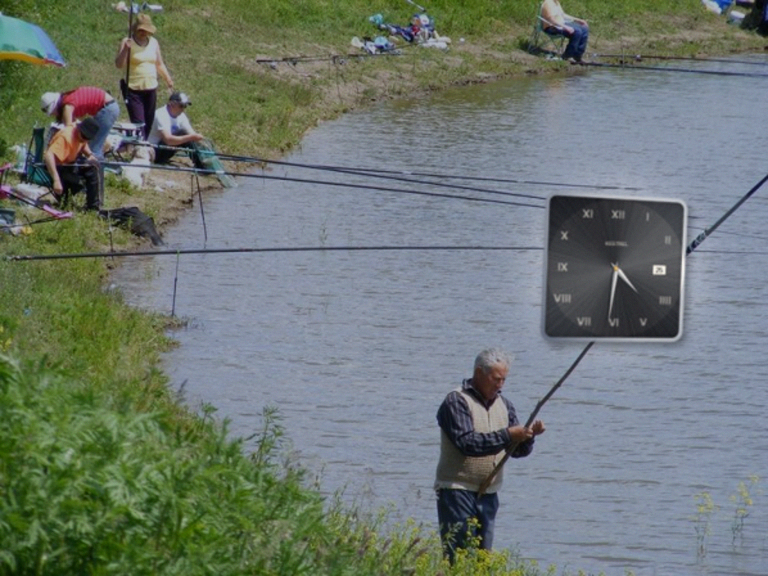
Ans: {"hour": 4, "minute": 31}
